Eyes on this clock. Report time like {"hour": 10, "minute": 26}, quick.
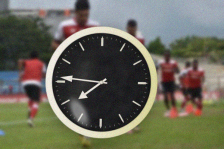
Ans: {"hour": 7, "minute": 46}
